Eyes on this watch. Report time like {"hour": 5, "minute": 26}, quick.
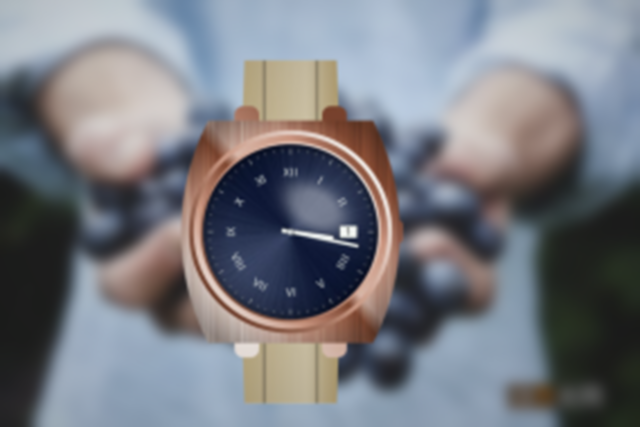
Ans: {"hour": 3, "minute": 17}
